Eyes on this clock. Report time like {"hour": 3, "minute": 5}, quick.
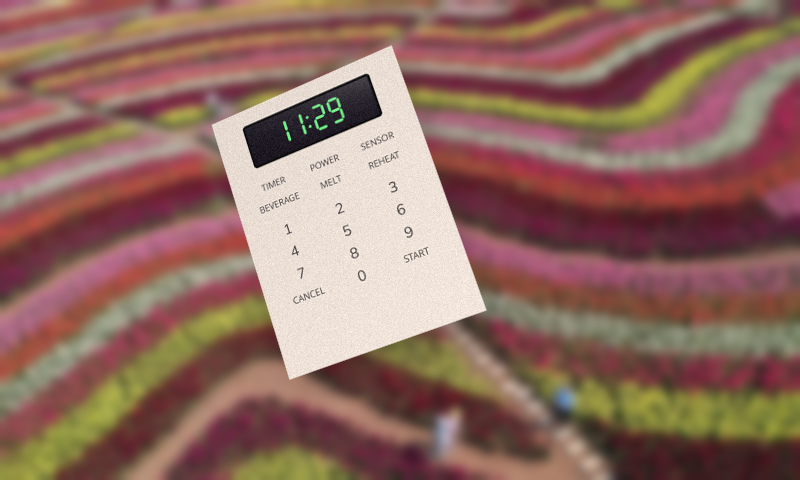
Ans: {"hour": 11, "minute": 29}
